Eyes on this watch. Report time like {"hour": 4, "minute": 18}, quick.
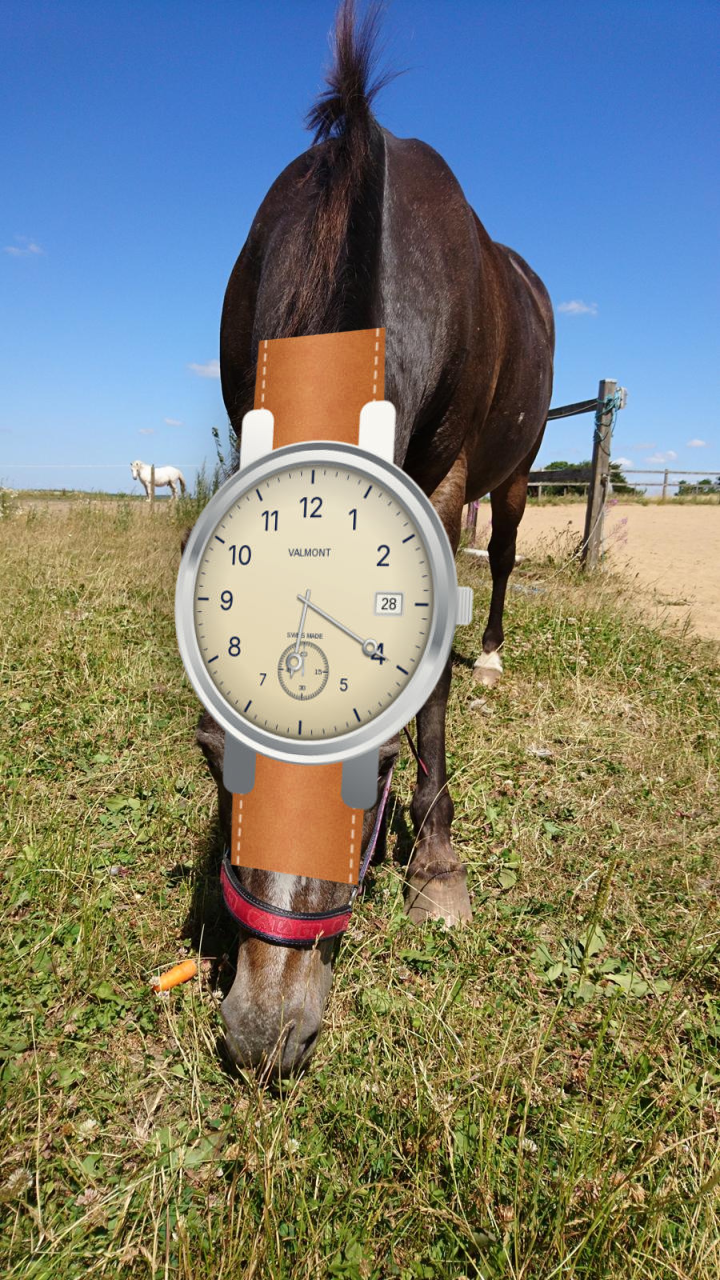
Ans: {"hour": 6, "minute": 20}
